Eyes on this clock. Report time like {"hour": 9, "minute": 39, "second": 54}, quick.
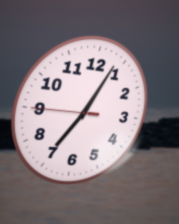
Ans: {"hour": 7, "minute": 3, "second": 45}
